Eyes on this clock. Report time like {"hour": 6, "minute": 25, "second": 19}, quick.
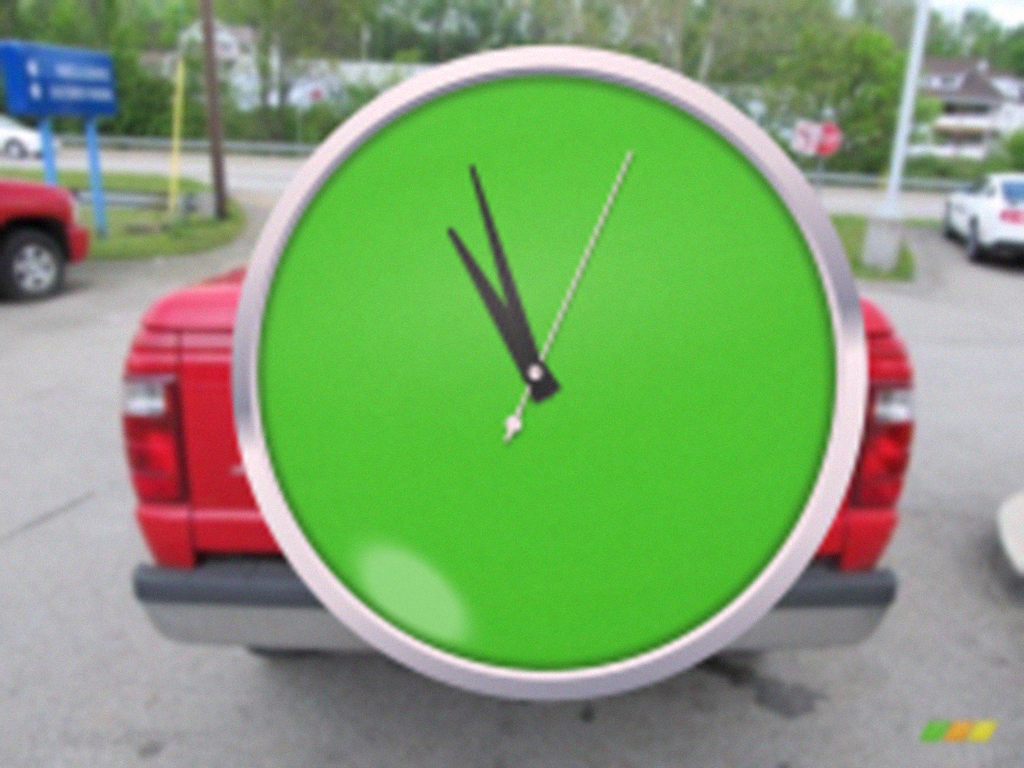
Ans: {"hour": 10, "minute": 57, "second": 4}
